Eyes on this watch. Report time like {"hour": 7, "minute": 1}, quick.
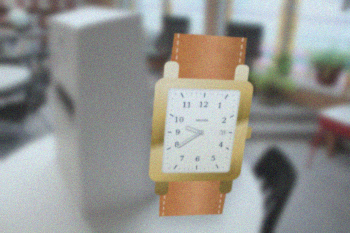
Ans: {"hour": 9, "minute": 39}
